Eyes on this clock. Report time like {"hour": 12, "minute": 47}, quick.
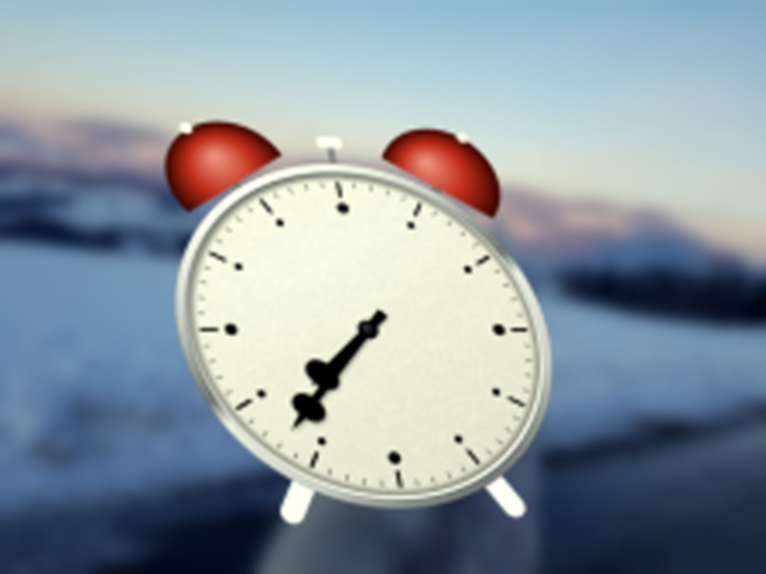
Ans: {"hour": 7, "minute": 37}
